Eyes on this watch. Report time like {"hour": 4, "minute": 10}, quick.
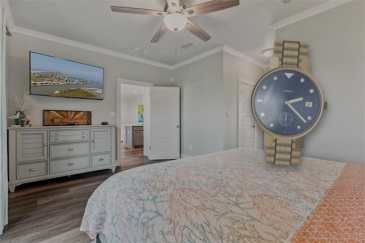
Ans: {"hour": 2, "minute": 22}
